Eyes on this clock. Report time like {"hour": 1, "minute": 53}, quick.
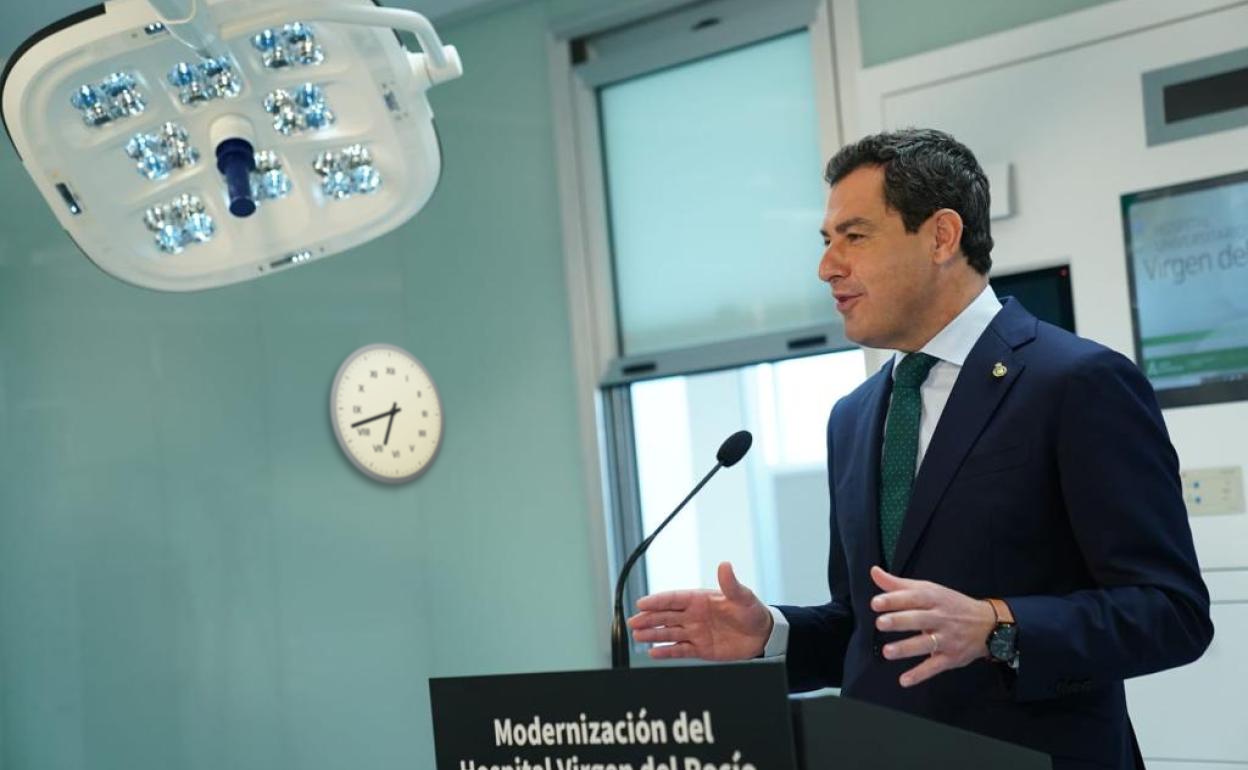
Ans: {"hour": 6, "minute": 42}
